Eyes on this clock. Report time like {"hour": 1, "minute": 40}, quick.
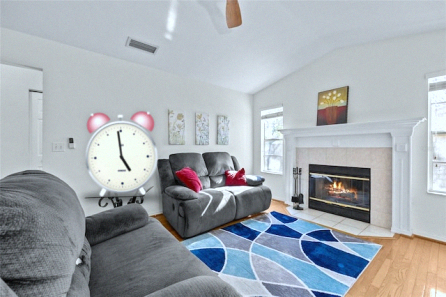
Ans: {"hour": 4, "minute": 59}
